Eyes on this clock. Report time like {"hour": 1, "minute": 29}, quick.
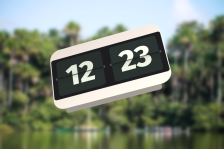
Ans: {"hour": 12, "minute": 23}
